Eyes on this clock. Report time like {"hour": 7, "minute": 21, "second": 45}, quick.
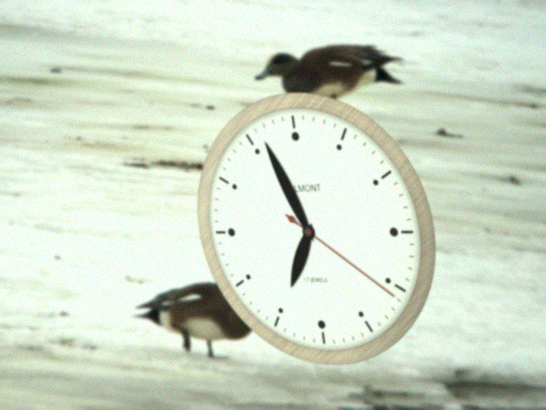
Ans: {"hour": 6, "minute": 56, "second": 21}
